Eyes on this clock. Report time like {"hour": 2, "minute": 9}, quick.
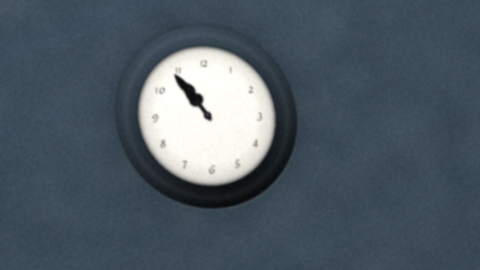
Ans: {"hour": 10, "minute": 54}
